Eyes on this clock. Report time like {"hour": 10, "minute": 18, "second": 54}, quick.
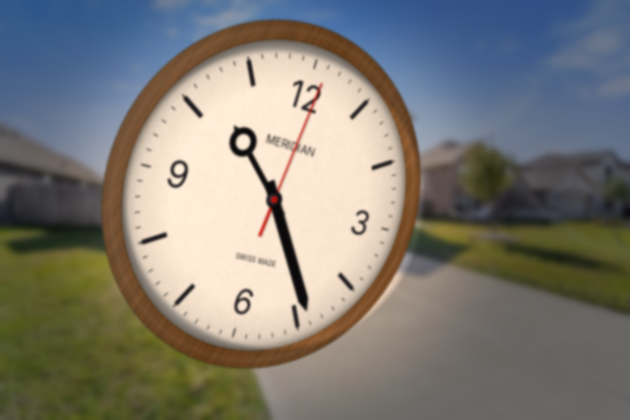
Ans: {"hour": 10, "minute": 24, "second": 1}
